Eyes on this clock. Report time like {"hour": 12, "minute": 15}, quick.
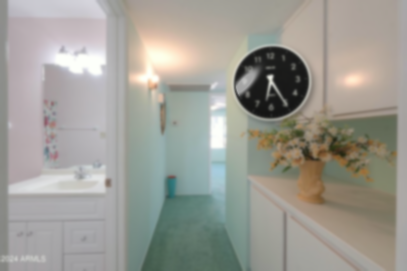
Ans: {"hour": 6, "minute": 25}
